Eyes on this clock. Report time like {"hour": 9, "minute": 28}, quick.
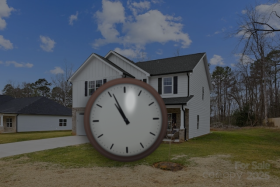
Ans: {"hour": 10, "minute": 56}
